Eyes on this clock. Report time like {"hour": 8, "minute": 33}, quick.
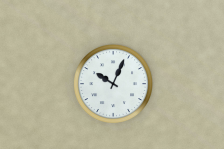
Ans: {"hour": 10, "minute": 4}
